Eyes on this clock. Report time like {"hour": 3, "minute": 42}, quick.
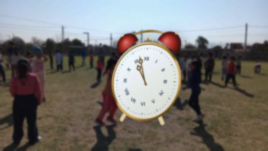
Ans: {"hour": 10, "minute": 57}
